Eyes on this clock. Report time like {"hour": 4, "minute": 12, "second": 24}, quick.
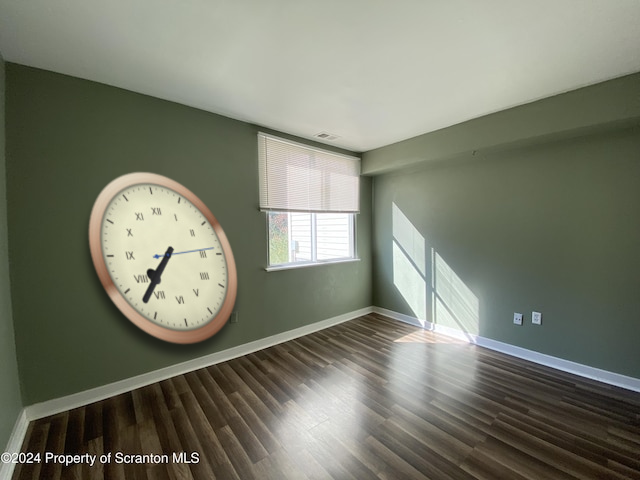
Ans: {"hour": 7, "minute": 37, "second": 14}
